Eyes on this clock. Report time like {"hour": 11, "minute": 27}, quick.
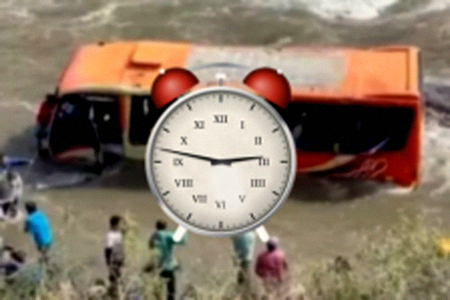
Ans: {"hour": 2, "minute": 47}
